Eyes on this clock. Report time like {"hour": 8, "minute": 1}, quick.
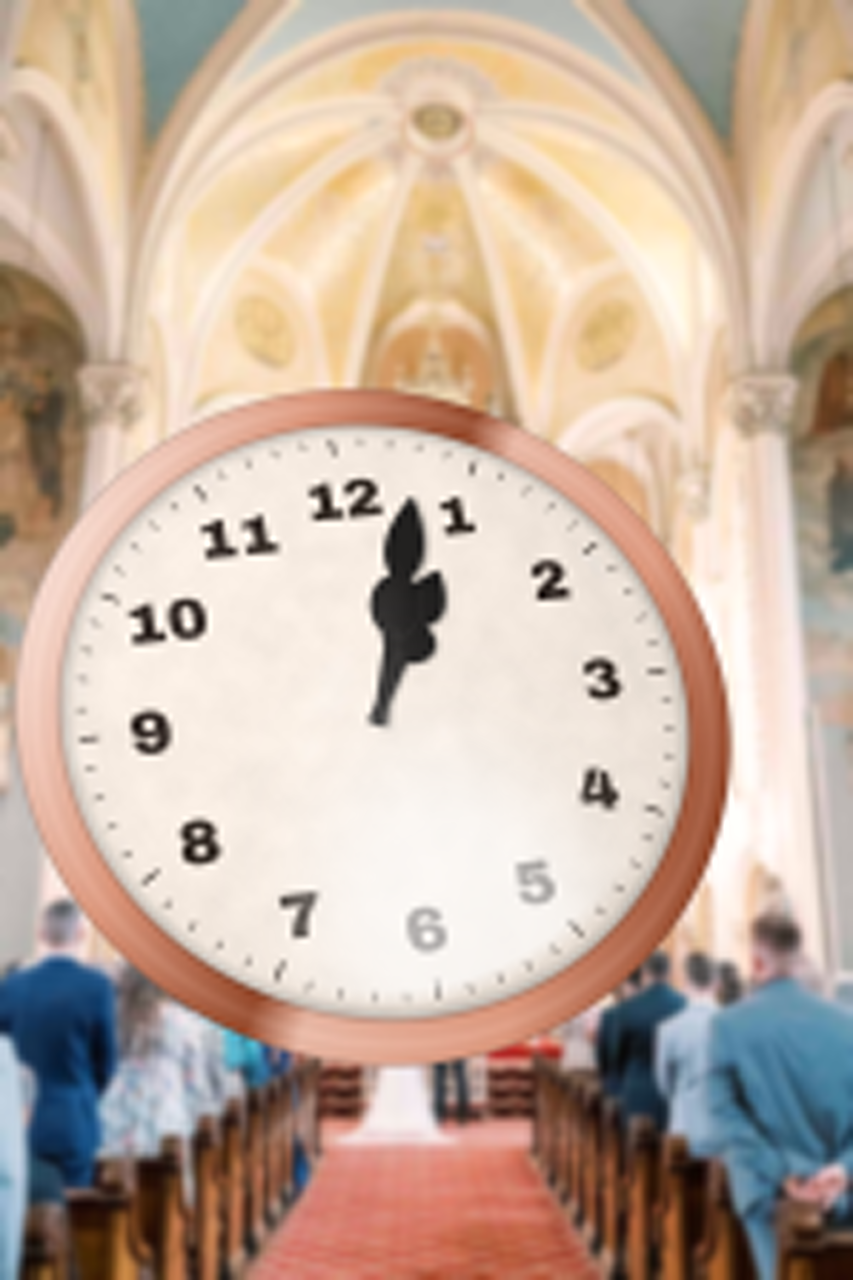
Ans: {"hour": 1, "minute": 3}
